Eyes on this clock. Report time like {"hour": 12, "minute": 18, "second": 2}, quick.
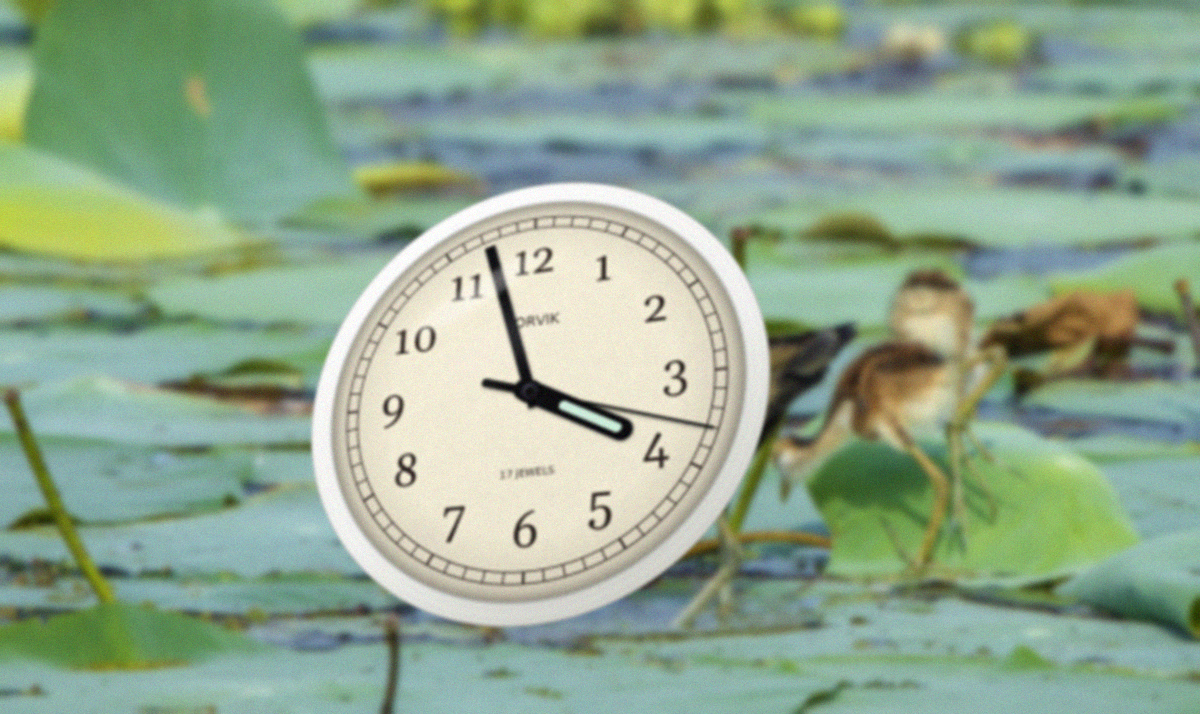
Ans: {"hour": 3, "minute": 57, "second": 18}
